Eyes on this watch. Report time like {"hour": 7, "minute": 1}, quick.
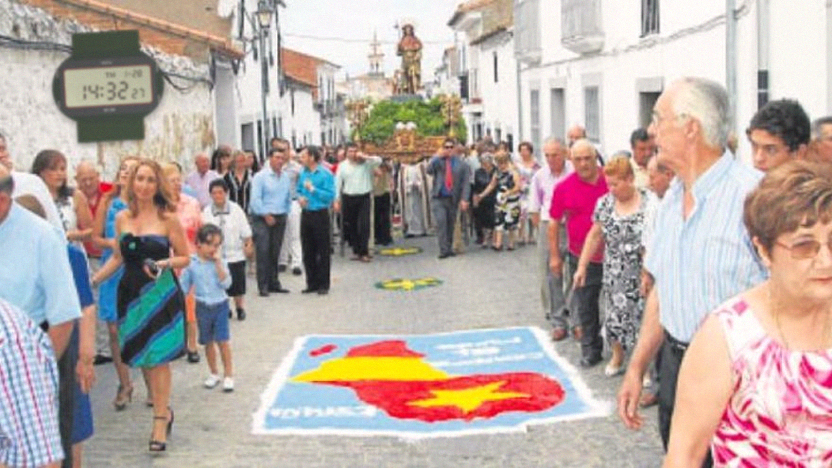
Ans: {"hour": 14, "minute": 32}
